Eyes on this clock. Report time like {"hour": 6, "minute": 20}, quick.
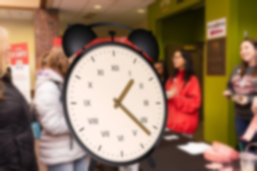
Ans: {"hour": 1, "minute": 22}
